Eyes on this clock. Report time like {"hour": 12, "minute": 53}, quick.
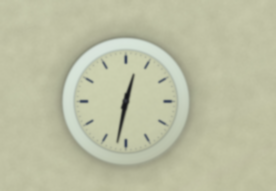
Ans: {"hour": 12, "minute": 32}
